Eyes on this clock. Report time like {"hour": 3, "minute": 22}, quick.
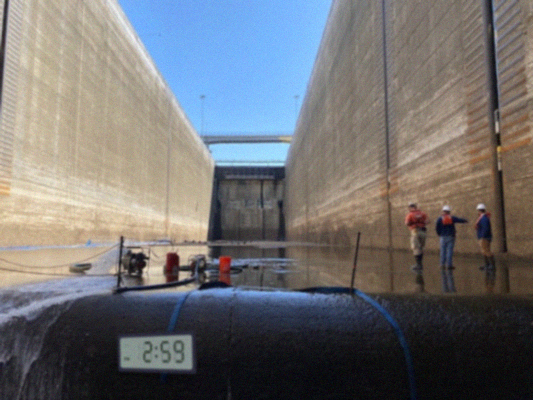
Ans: {"hour": 2, "minute": 59}
